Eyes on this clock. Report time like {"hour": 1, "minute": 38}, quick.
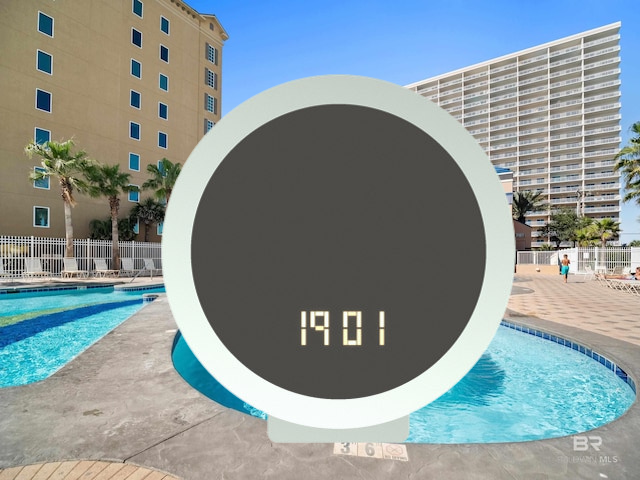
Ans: {"hour": 19, "minute": 1}
